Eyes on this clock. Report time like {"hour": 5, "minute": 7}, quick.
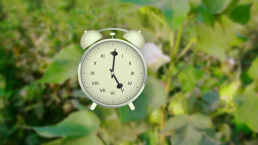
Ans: {"hour": 5, "minute": 1}
